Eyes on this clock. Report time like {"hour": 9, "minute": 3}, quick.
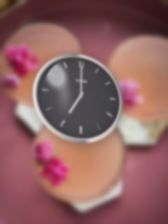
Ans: {"hour": 7, "minute": 0}
